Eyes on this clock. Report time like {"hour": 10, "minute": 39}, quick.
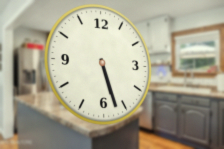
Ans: {"hour": 5, "minute": 27}
